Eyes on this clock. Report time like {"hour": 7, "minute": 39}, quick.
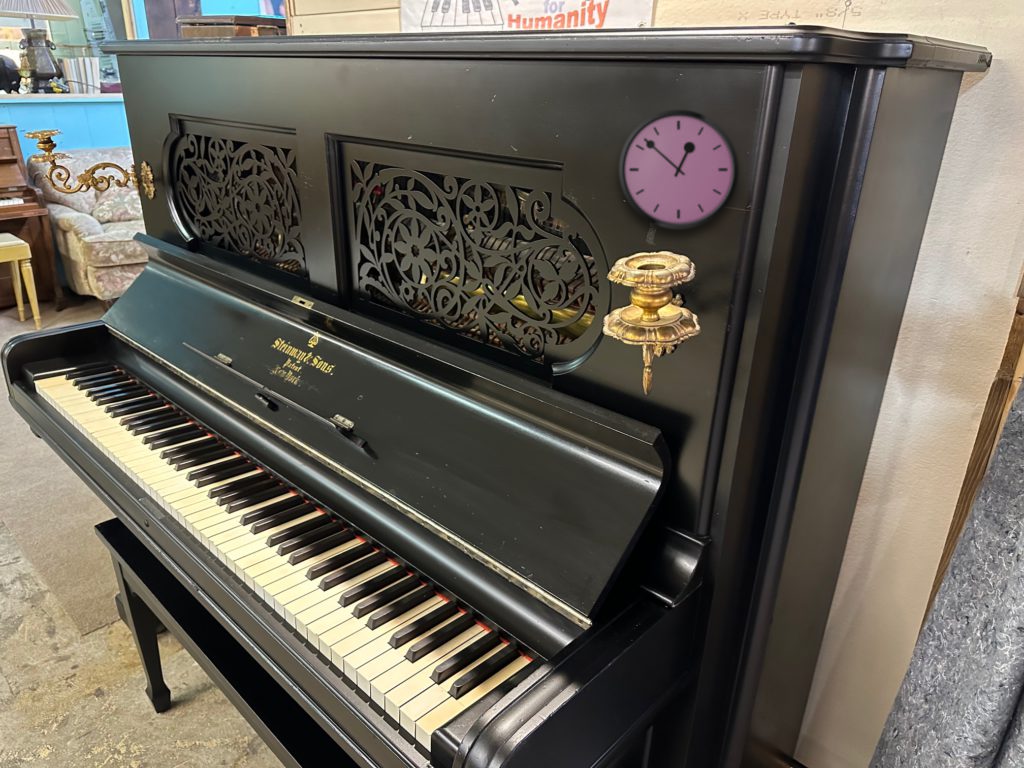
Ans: {"hour": 12, "minute": 52}
